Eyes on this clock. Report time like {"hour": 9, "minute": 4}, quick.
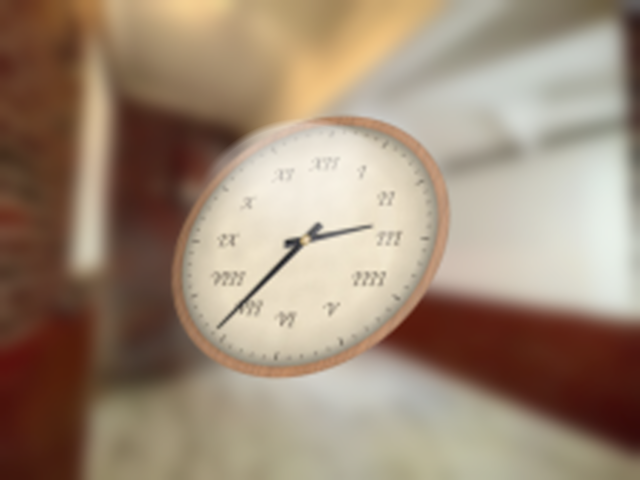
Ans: {"hour": 2, "minute": 36}
